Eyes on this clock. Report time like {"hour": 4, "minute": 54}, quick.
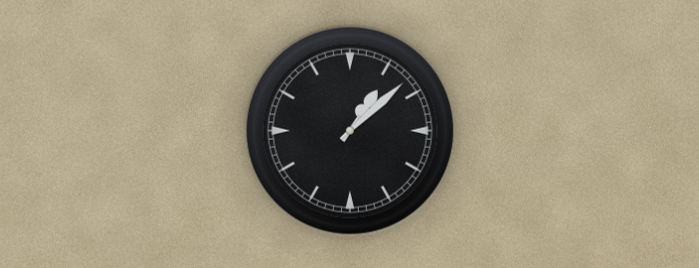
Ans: {"hour": 1, "minute": 8}
